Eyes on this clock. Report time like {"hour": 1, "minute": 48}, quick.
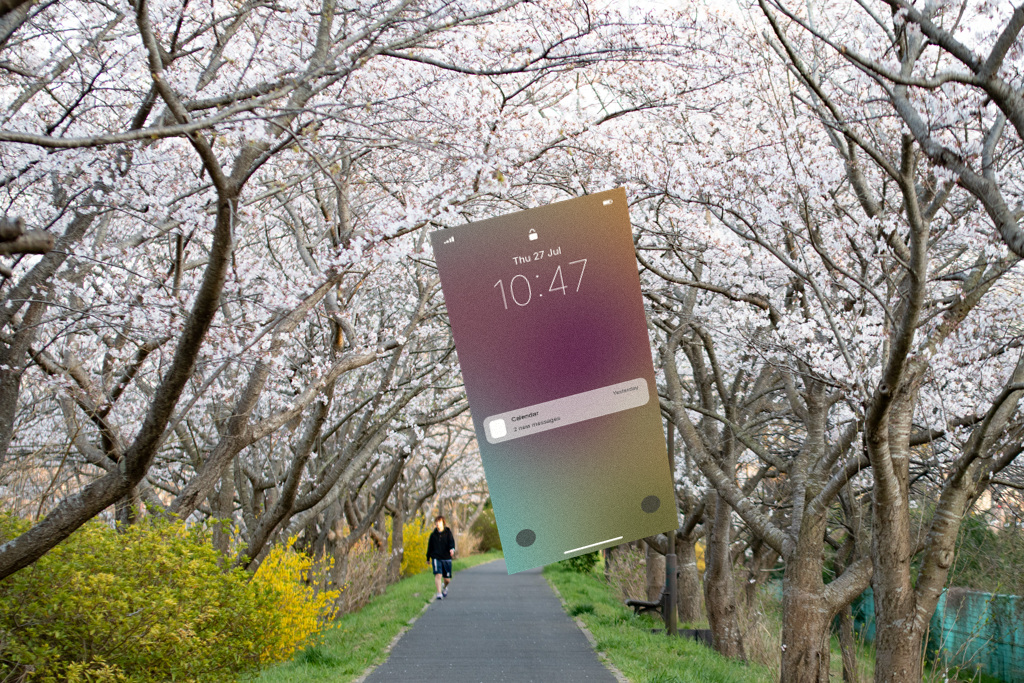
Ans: {"hour": 10, "minute": 47}
